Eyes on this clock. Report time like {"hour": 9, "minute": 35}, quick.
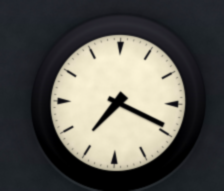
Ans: {"hour": 7, "minute": 19}
